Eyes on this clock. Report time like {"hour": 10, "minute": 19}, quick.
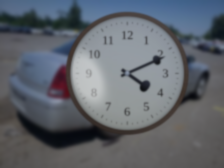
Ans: {"hour": 4, "minute": 11}
